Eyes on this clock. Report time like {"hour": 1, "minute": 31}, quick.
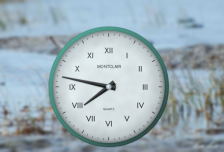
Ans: {"hour": 7, "minute": 47}
